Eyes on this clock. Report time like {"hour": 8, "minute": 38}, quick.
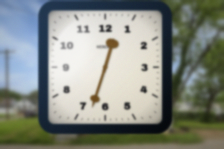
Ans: {"hour": 12, "minute": 33}
